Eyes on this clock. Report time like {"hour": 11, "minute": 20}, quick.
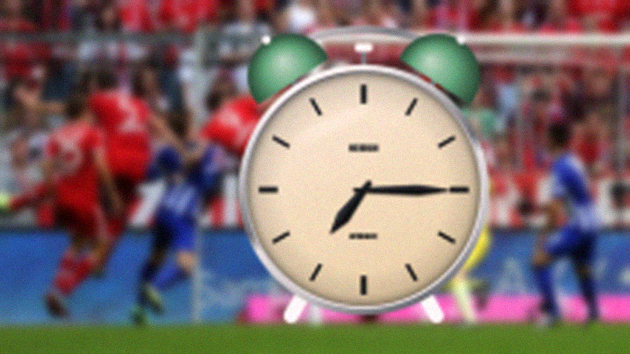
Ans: {"hour": 7, "minute": 15}
